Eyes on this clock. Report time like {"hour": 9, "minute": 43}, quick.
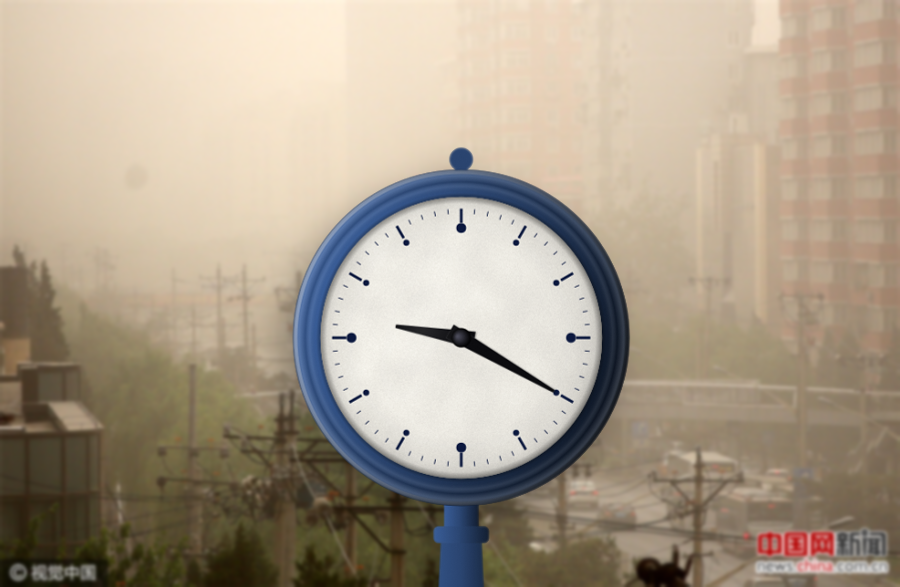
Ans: {"hour": 9, "minute": 20}
